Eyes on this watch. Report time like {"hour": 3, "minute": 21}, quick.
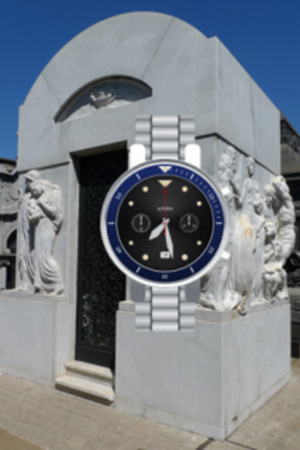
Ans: {"hour": 7, "minute": 28}
